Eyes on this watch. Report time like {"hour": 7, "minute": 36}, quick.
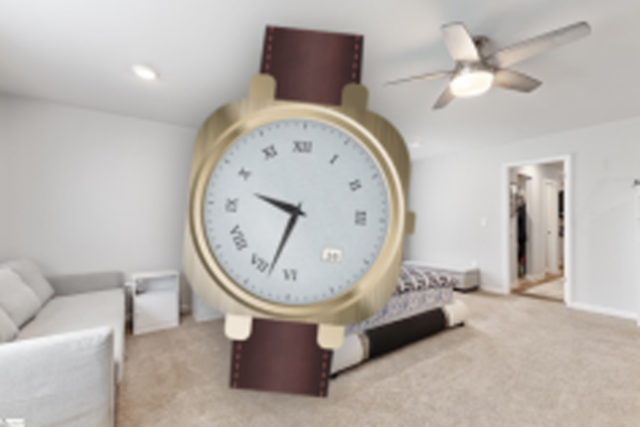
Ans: {"hour": 9, "minute": 33}
